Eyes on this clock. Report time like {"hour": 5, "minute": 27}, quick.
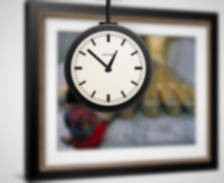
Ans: {"hour": 12, "minute": 52}
